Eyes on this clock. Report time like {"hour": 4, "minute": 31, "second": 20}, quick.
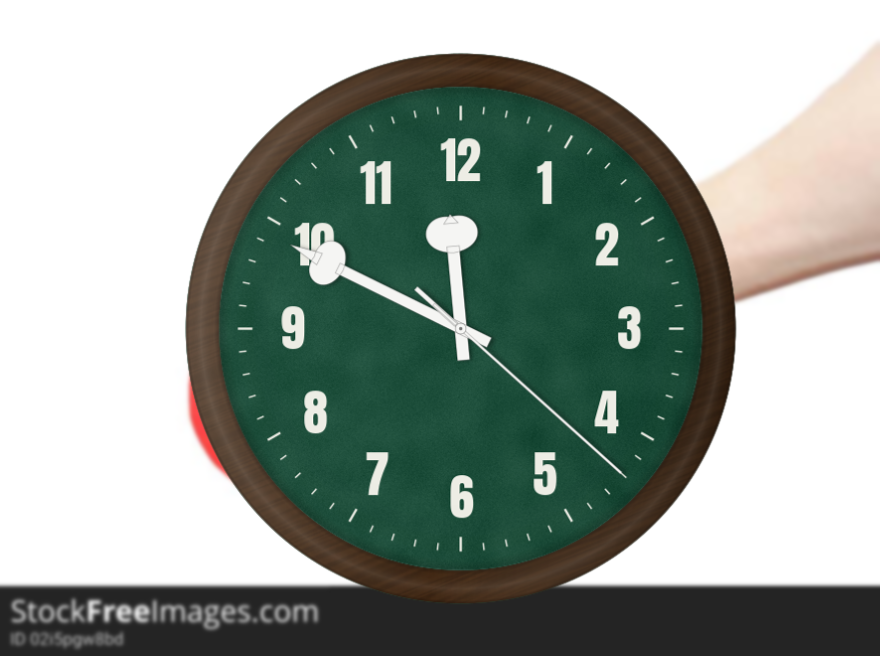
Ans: {"hour": 11, "minute": 49, "second": 22}
